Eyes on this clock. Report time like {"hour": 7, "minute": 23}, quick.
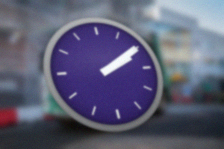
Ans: {"hour": 2, "minute": 10}
